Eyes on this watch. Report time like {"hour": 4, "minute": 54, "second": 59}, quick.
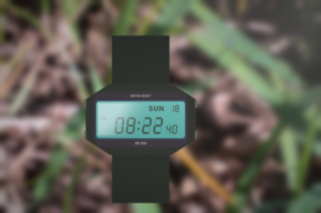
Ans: {"hour": 8, "minute": 22, "second": 40}
